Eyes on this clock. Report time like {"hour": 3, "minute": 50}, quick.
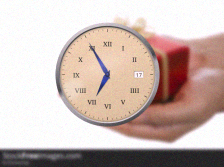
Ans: {"hour": 6, "minute": 55}
